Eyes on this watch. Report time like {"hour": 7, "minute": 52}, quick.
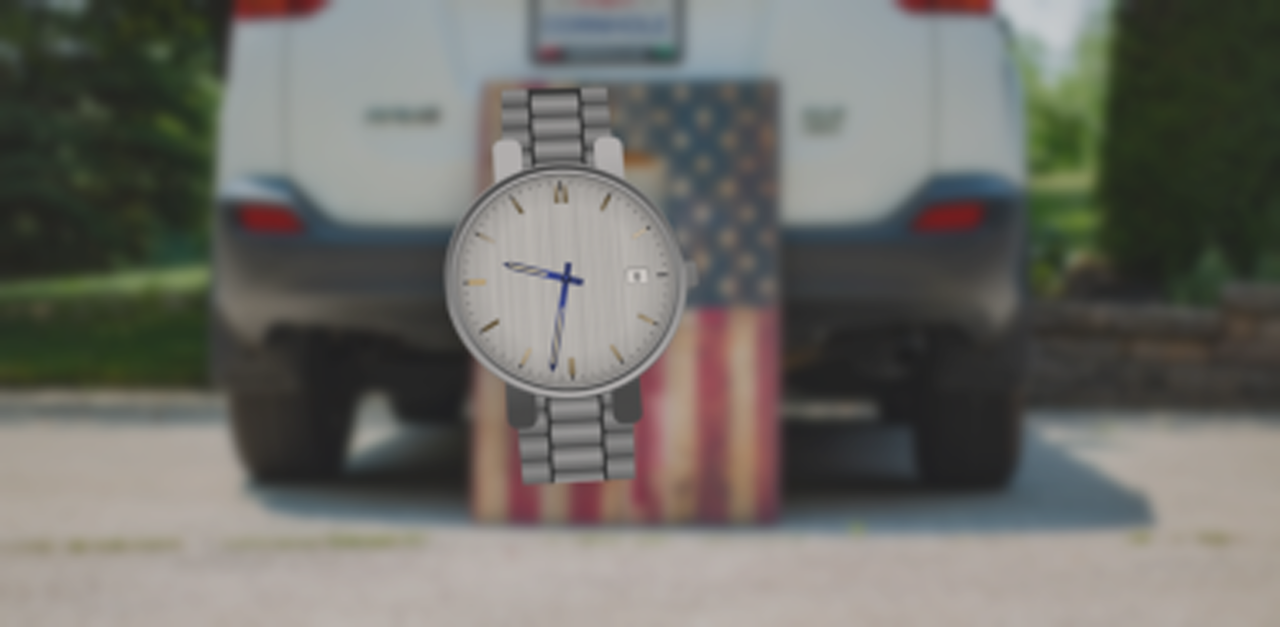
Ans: {"hour": 9, "minute": 32}
